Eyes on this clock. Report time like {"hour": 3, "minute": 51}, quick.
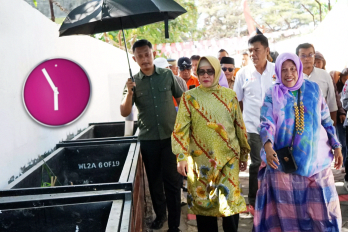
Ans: {"hour": 5, "minute": 55}
